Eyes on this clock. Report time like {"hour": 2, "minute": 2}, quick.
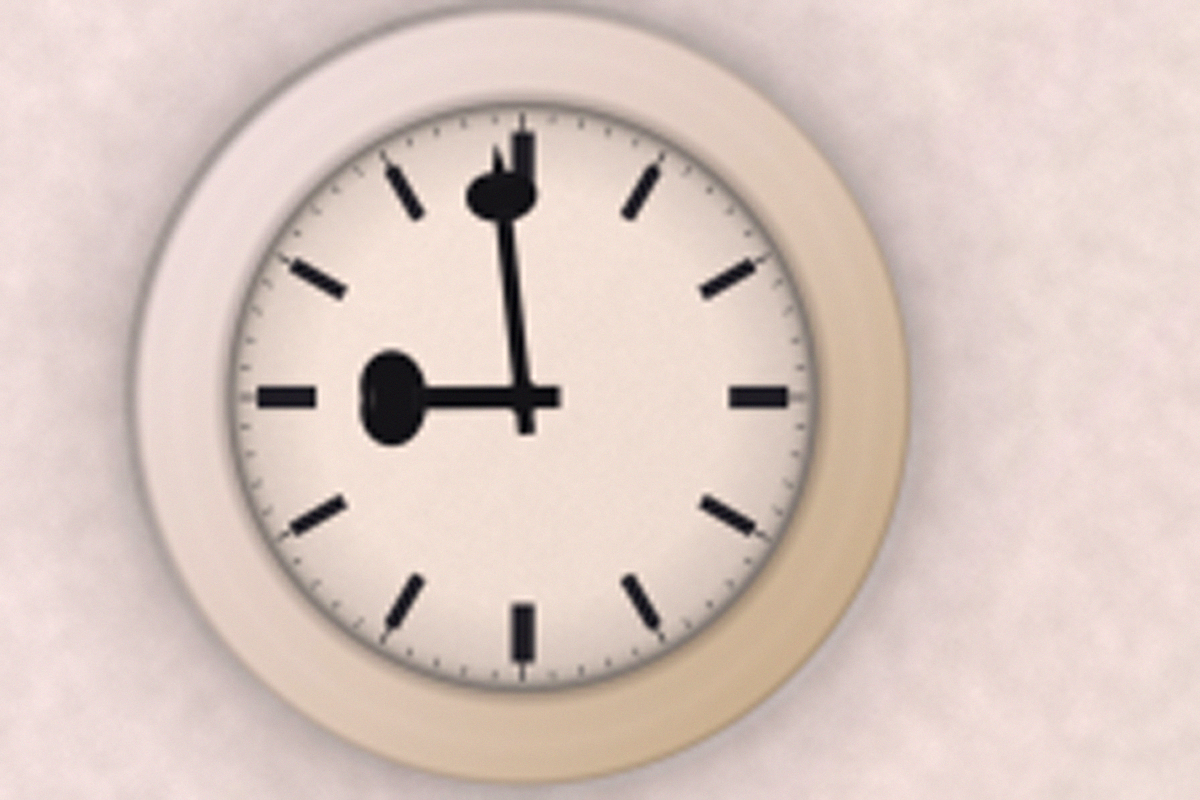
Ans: {"hour": 8, "minute": 59}
